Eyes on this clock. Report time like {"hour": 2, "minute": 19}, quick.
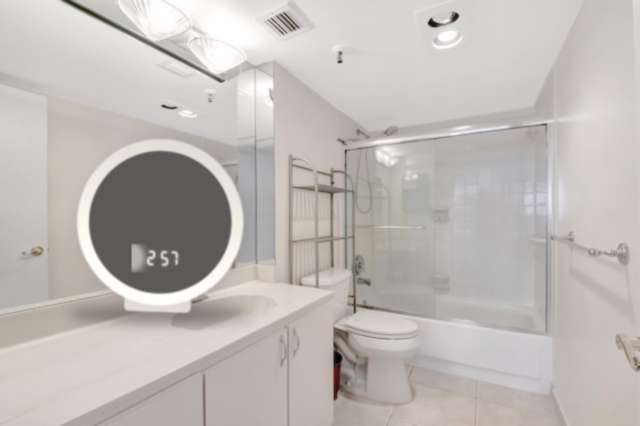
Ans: {"hour": 2, "minute": 57}
